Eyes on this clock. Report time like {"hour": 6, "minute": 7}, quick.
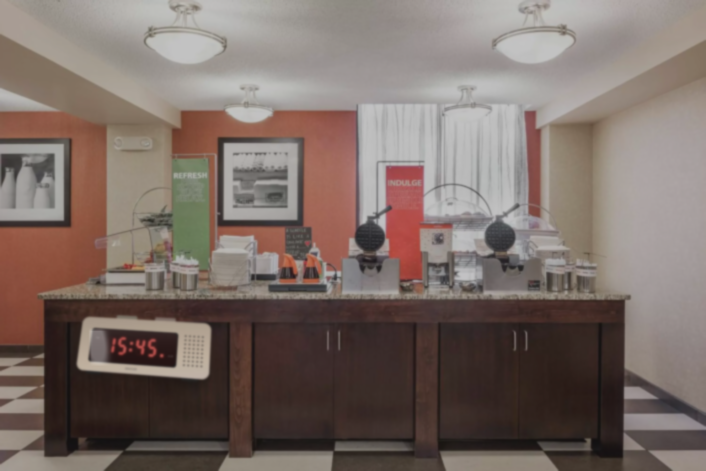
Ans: {"hour": 15, "minute": 45}
